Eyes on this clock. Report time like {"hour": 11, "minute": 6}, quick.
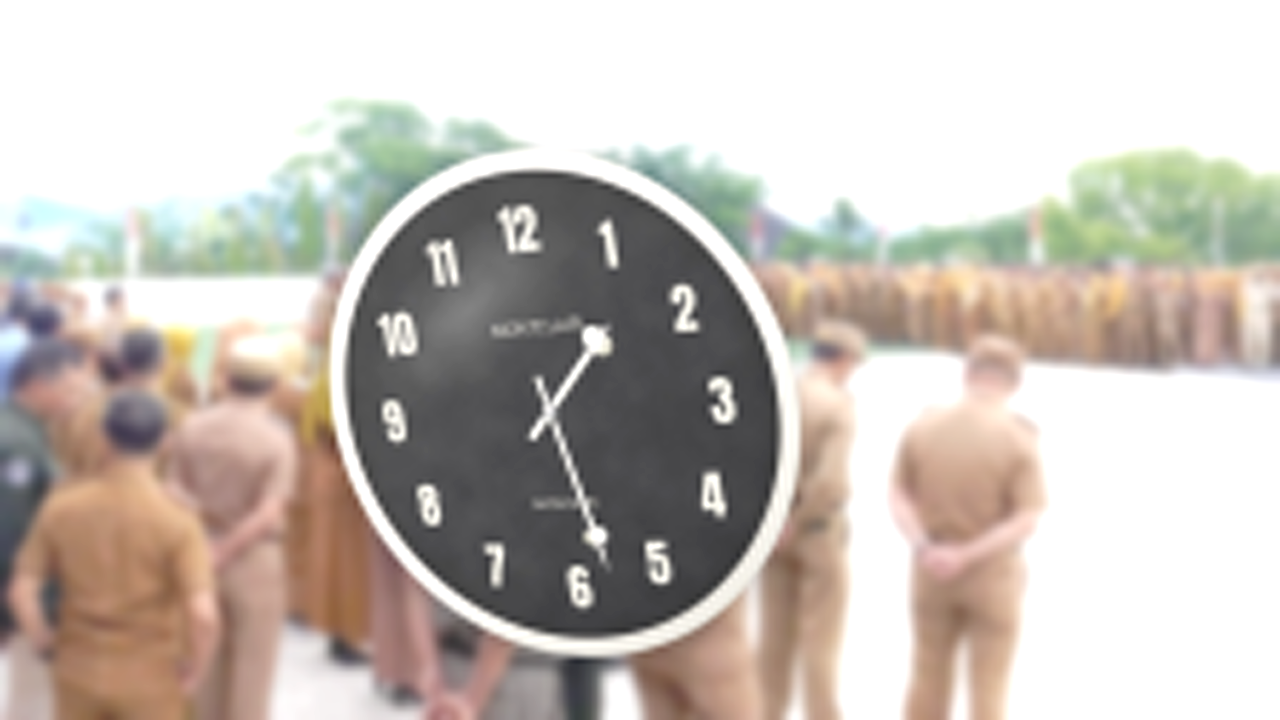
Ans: {"hour": 1, "minute": 28}
